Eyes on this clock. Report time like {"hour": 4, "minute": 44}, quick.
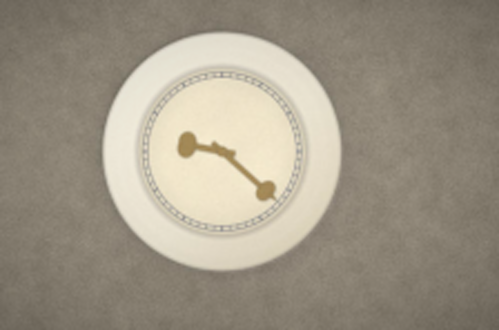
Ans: {"hour": 9, "minute": 22}
